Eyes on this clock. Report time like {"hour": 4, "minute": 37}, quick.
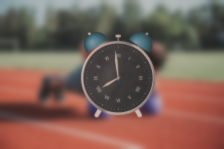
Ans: {"hour": 7, "minute": 59}
